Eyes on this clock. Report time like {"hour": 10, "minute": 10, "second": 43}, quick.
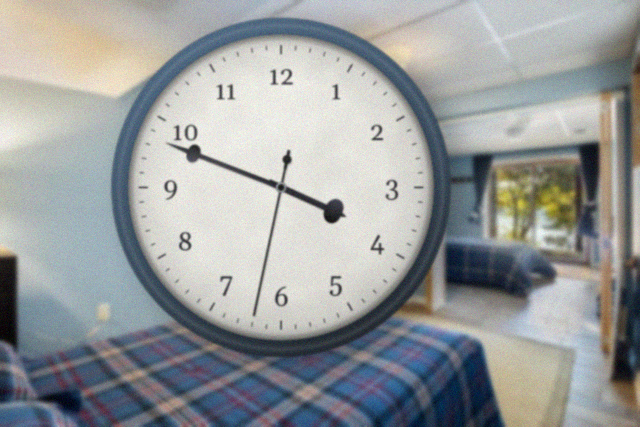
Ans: {"hour": 3, "minute": 48, "second": 32}
